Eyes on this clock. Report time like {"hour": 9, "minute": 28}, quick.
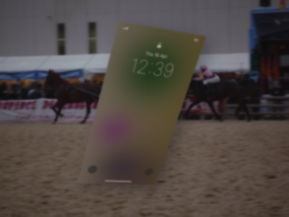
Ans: {"hour": 12, "minute": 39}
